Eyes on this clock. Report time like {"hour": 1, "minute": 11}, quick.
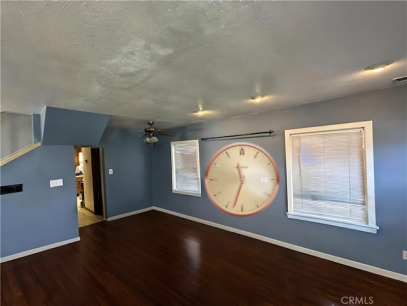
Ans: {"hour": 11, "minute": 33}
